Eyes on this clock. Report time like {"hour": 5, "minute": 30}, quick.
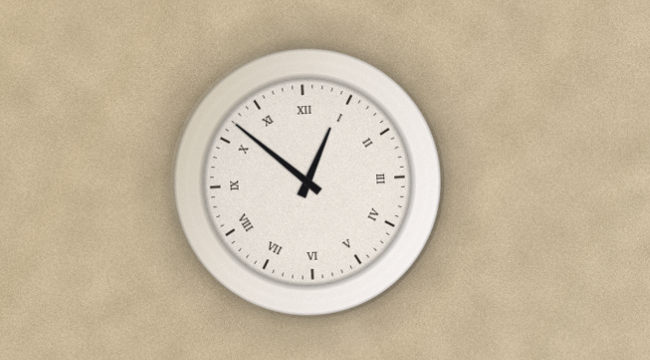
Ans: {"hour": 12, "minute": 52}
